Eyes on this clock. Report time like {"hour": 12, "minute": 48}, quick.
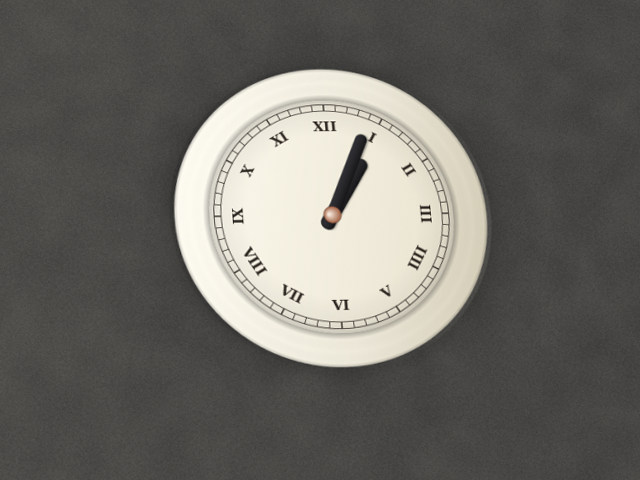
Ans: {"hour": 1, "minute": 4}
